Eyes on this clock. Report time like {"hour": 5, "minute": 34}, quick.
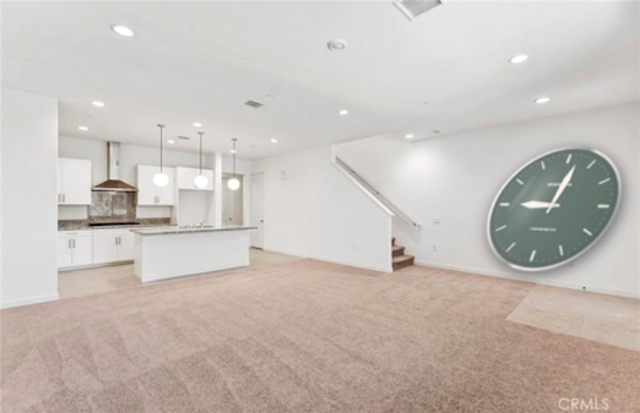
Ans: {"hour": 9, "minute": 2}
